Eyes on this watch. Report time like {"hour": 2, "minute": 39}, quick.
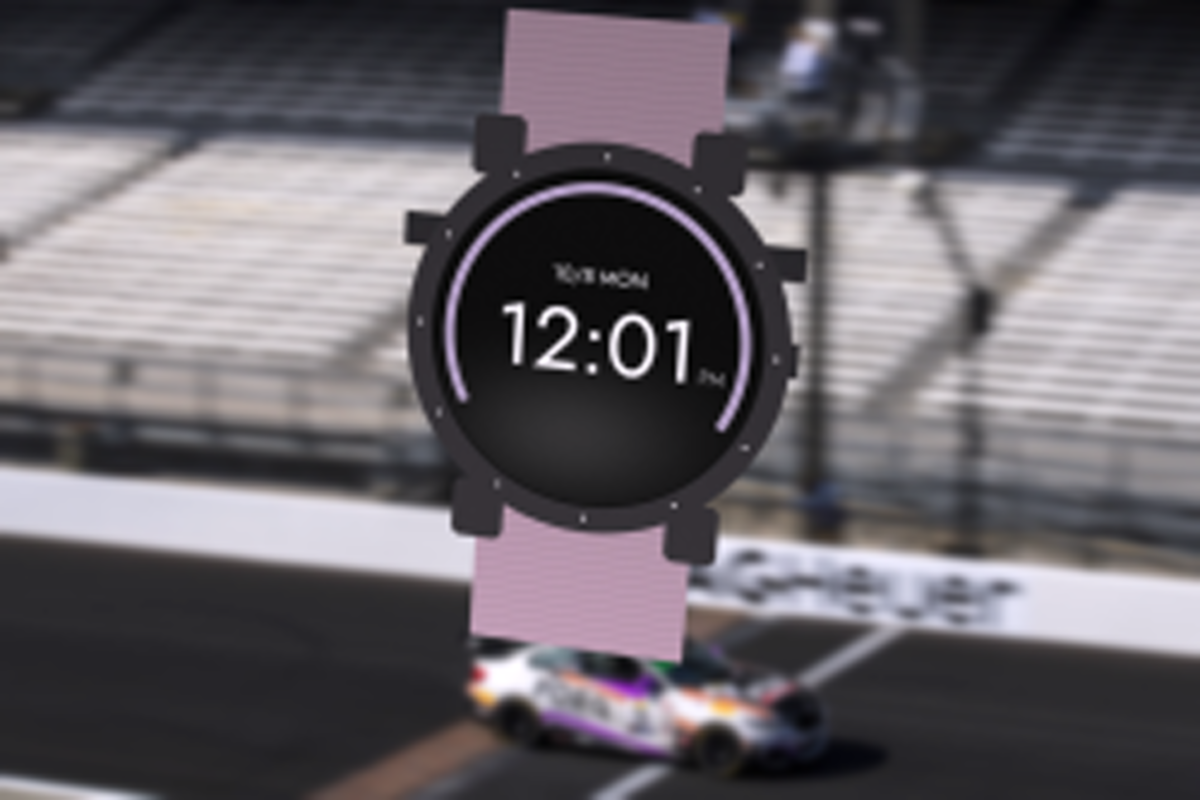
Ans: {"hour": 12, "minute": 1}
